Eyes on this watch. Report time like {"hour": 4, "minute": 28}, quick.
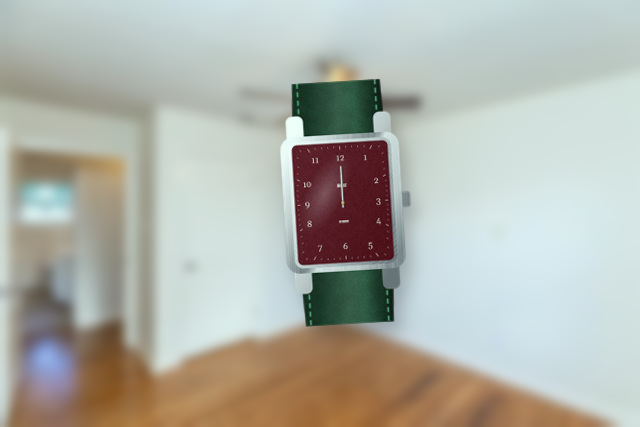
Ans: {"hour": 12, "minute": 0}
